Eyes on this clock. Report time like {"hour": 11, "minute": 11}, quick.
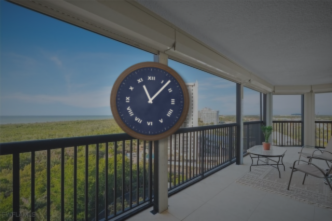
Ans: {"hour": 11, "minute": 7}
